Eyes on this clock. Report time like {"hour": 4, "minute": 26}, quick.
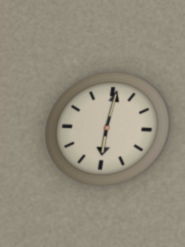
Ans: {"hour": 6, "minute": 1}
